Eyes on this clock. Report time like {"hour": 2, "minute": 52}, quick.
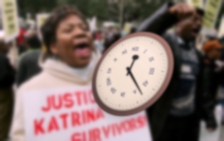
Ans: {"hour": 12, "minute": 23}
